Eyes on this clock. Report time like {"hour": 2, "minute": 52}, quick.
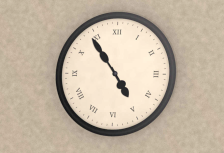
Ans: {"hour": 4, "minute": 54}
